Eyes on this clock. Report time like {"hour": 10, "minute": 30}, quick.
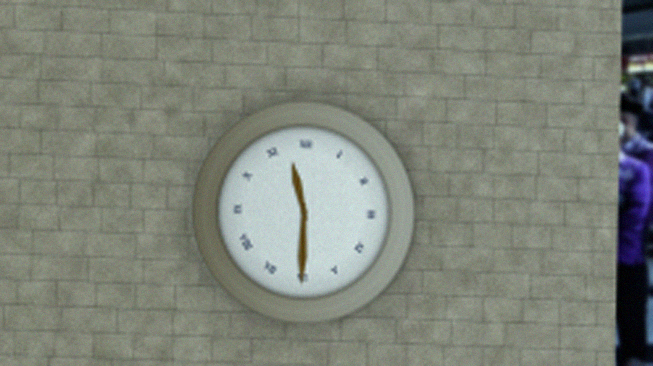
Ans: {"hour": 11, "minute": 30}
